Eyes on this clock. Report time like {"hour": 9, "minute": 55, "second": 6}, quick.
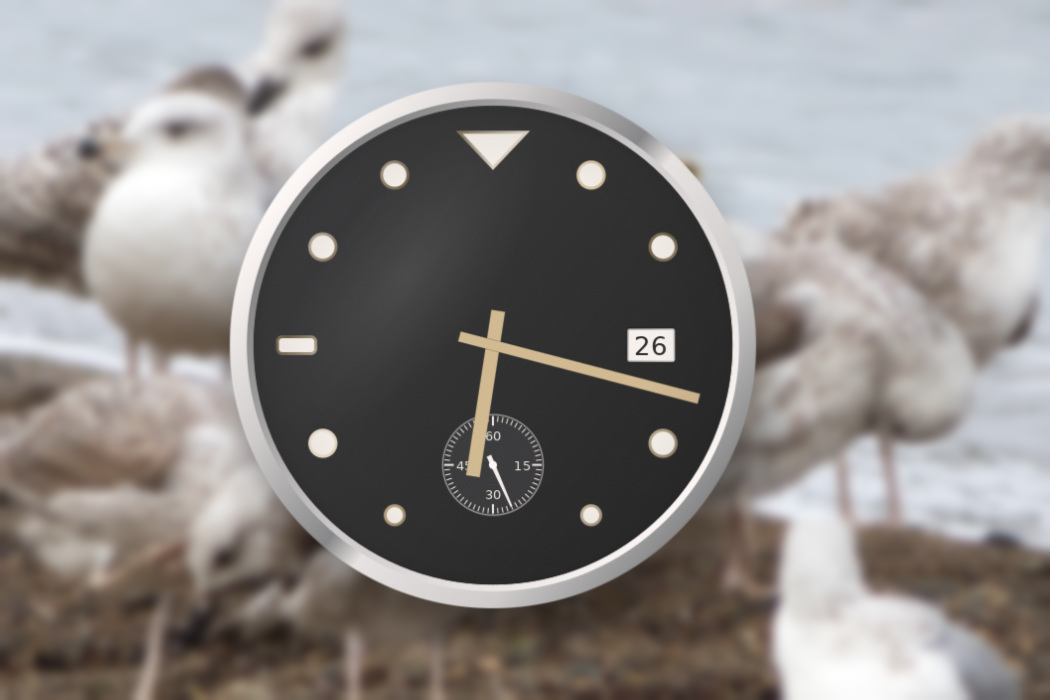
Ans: {"hour": 6, "minute": 17, "second": 26}
